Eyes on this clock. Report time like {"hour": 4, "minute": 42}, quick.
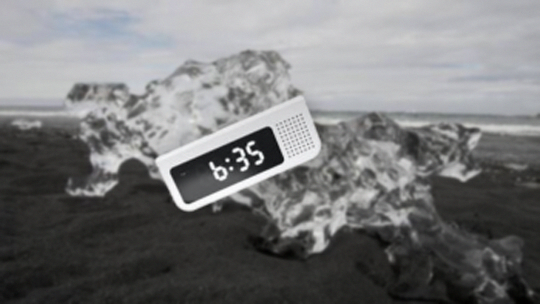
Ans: {"hour": 6, "minute": 35}
